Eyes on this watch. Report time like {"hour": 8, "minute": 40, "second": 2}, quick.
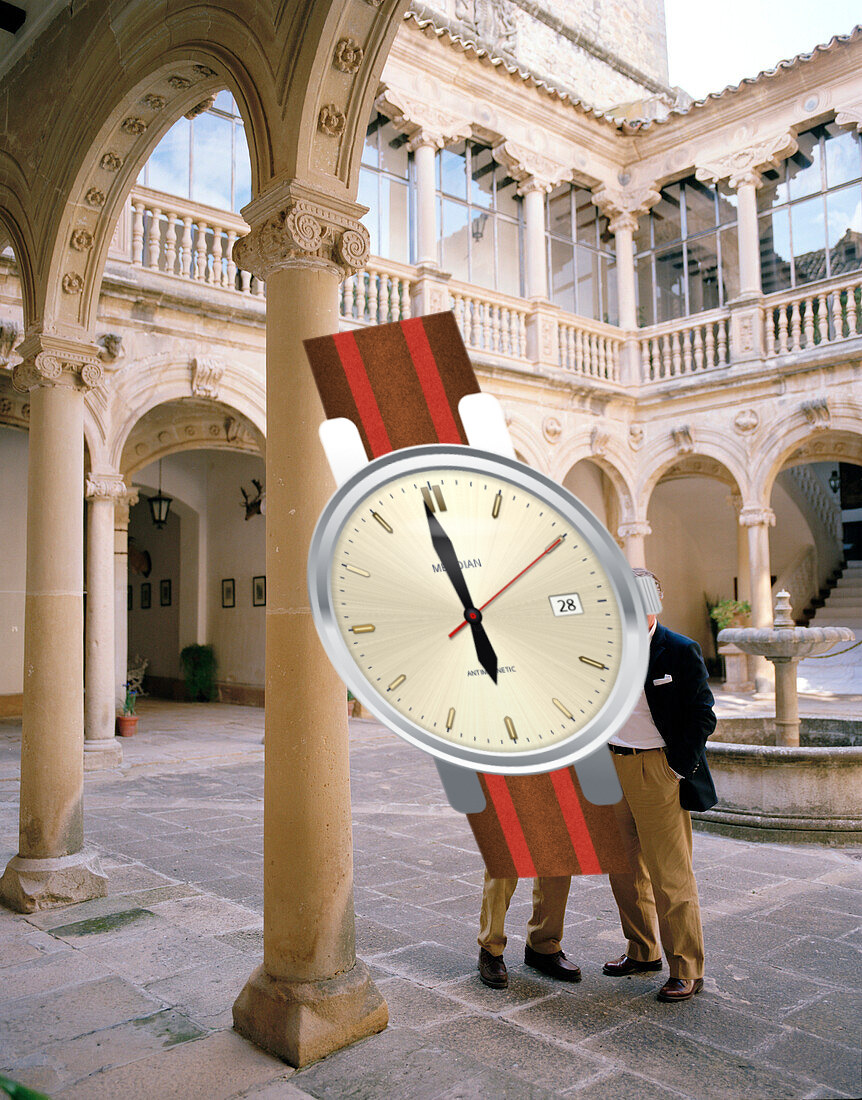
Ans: {"hour": 5, "minute": 59, "second": 10}
